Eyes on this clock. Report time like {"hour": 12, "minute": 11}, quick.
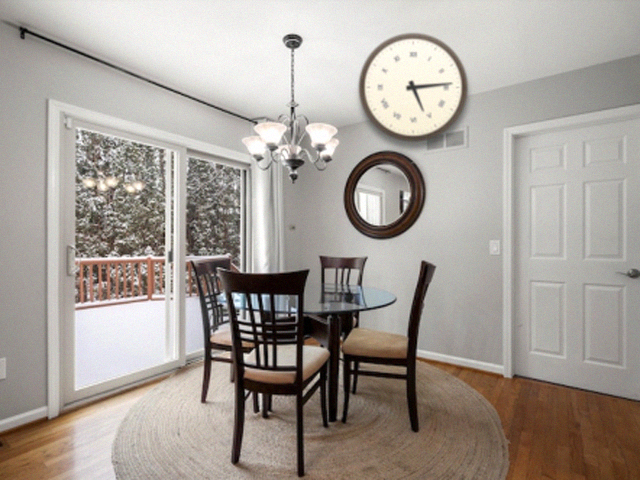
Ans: {"hour": 5, "minute": 14}
